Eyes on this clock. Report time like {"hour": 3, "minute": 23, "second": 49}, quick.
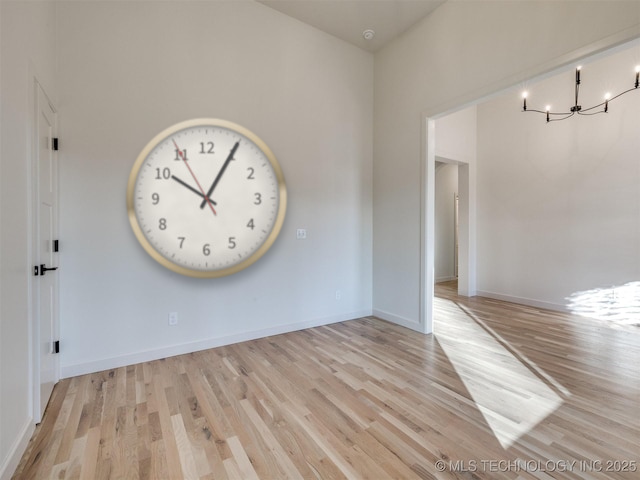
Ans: {"hour": 10, "minute": 4, "second": 55}
